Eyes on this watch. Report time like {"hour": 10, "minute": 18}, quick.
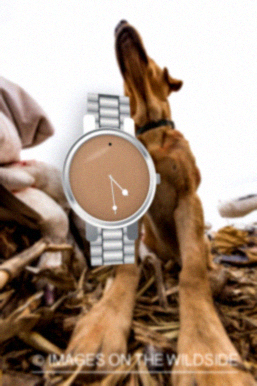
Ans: {"hour": 4, "minute": 29}
